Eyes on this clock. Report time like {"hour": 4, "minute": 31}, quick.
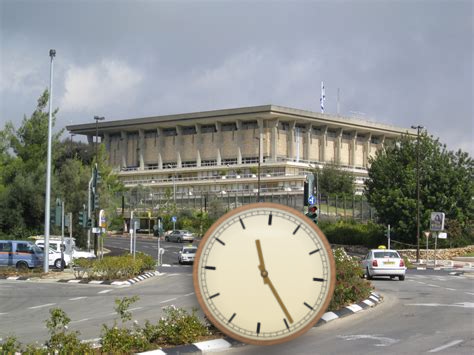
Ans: {"hour": 11, "minute": 24}
